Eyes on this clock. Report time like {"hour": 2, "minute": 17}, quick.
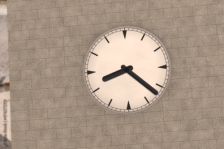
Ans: {"hour": 8, "minute": 22}
